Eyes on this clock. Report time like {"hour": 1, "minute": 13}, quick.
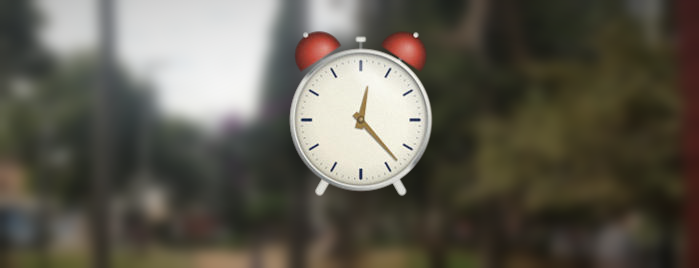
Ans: {"hour": 12, "minute": 23}
